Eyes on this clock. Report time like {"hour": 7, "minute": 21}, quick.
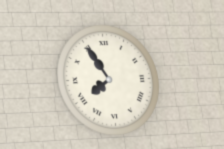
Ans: {"hour": 7, "minute": 55}
